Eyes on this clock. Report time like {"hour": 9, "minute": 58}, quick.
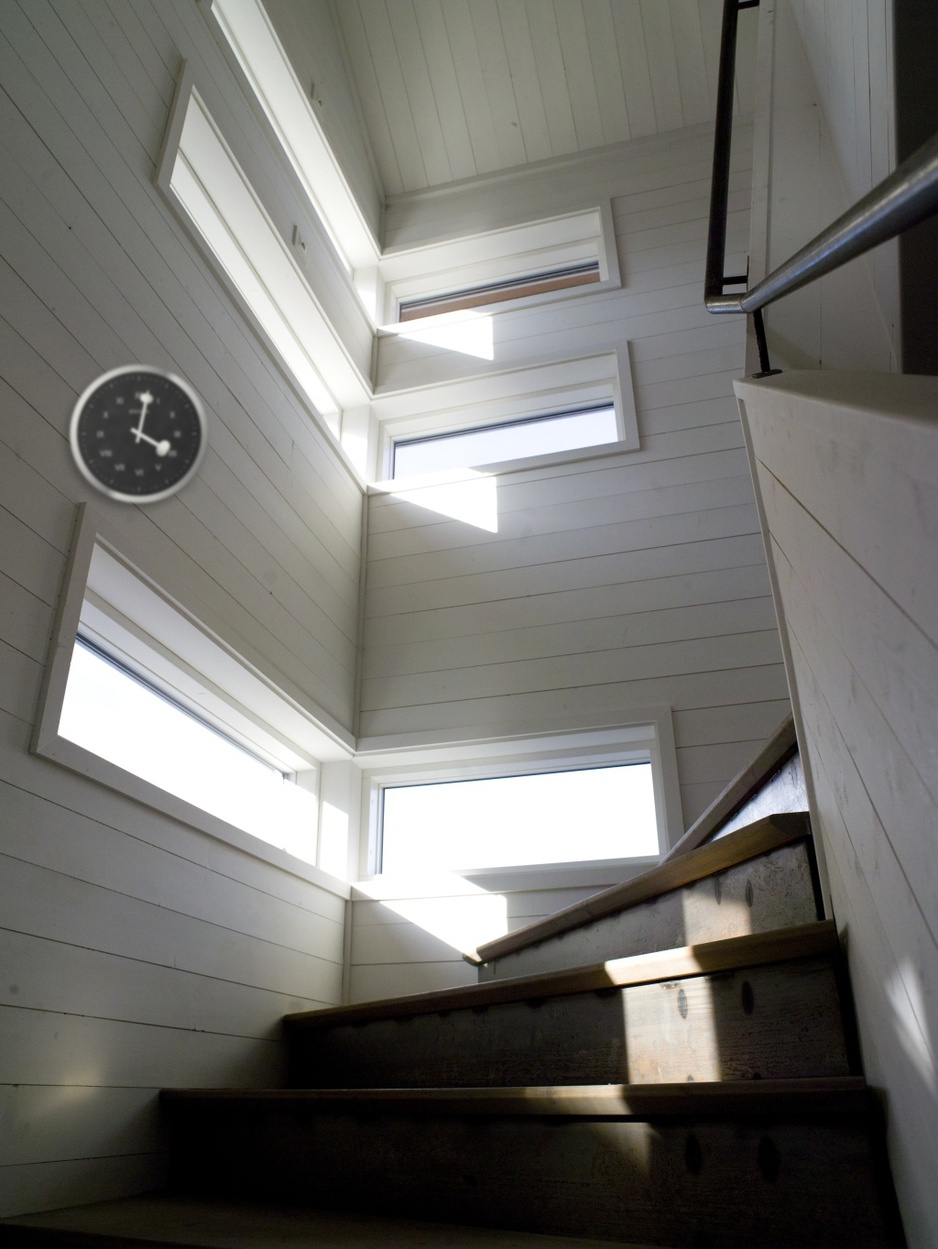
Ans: {"hour": 4, "minute": 2}
